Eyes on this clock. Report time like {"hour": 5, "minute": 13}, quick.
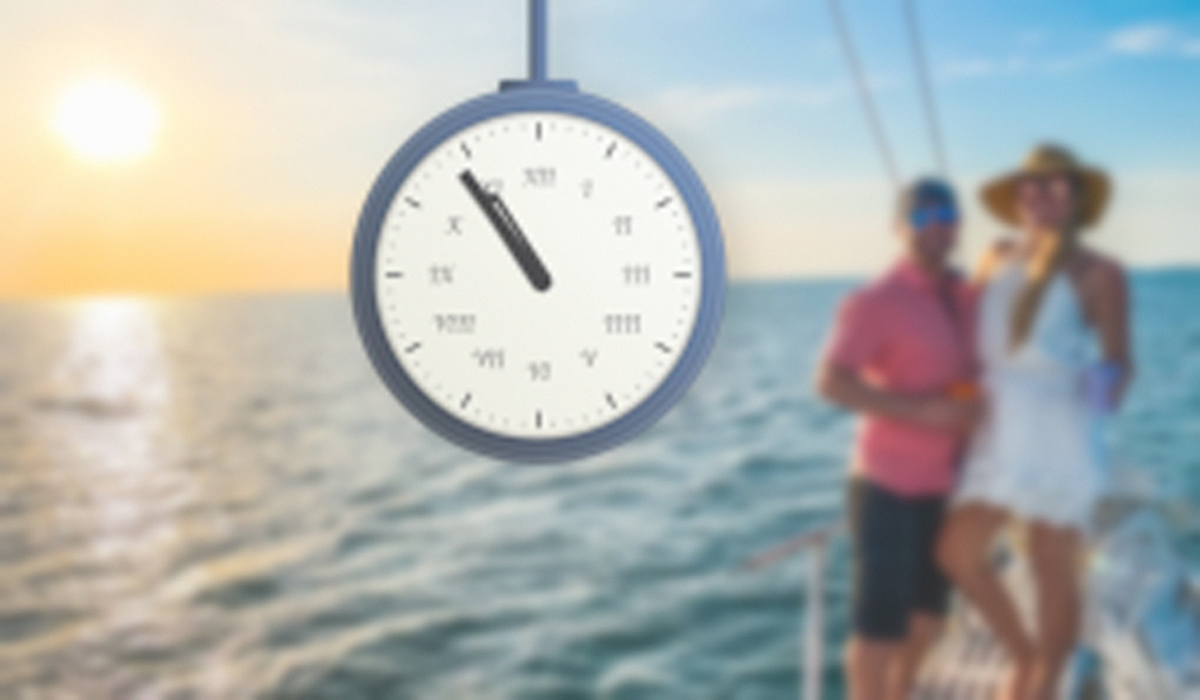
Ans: {"hour": 10, "minute": 54}
